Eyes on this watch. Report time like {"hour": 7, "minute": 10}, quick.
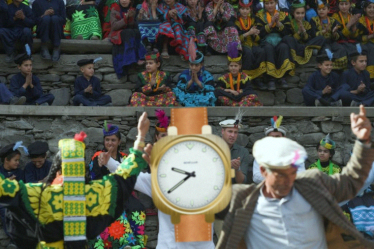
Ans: {"hour": 9, "minute": 39}
